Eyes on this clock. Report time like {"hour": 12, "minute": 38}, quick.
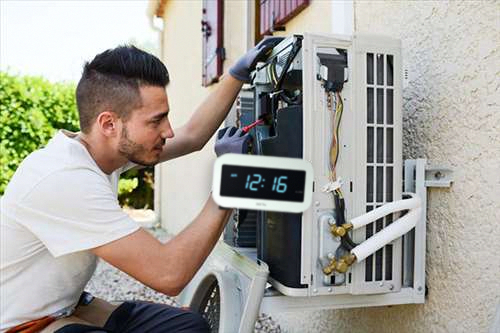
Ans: {"hour": 12, "minute": 16}
